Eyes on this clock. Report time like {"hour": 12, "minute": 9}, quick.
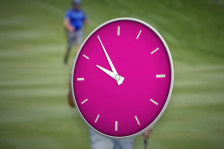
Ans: {"hour": 9, "minute": 55}
